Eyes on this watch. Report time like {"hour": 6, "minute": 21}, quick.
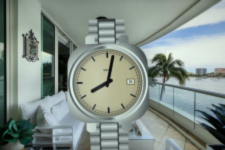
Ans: {"hour": 8, "minute": 2}
